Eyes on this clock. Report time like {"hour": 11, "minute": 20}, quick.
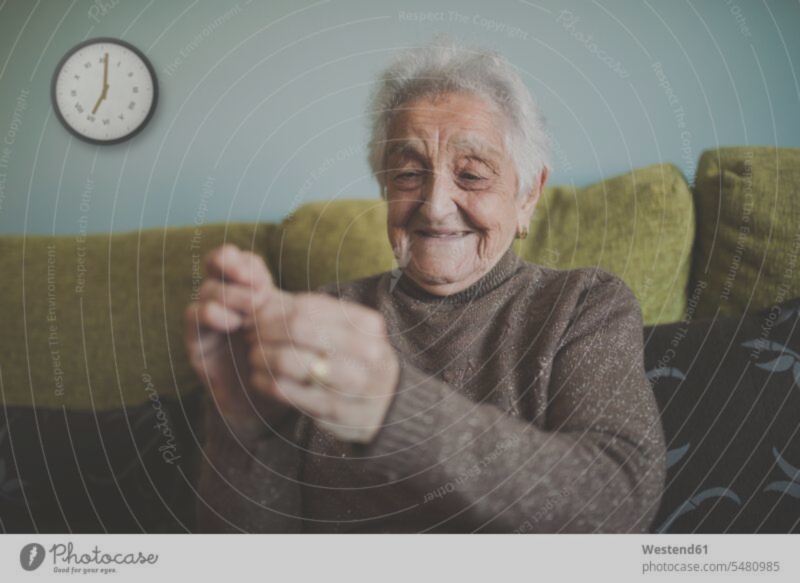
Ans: {"hour": 7, "minute": 1}
